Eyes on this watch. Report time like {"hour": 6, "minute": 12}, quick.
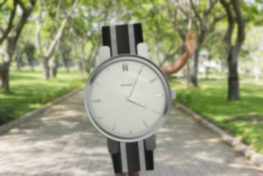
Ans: {"hour": 4, "minute": 5}
